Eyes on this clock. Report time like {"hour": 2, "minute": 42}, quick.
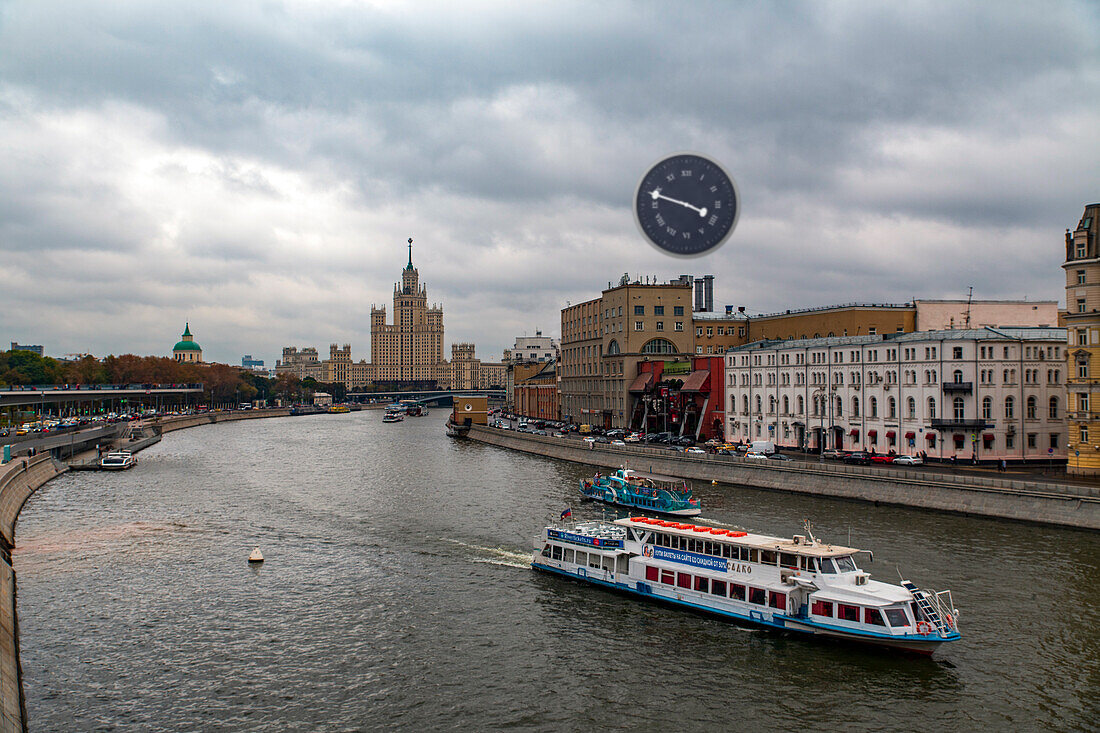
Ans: {"hour": 3, "minute": 48}
